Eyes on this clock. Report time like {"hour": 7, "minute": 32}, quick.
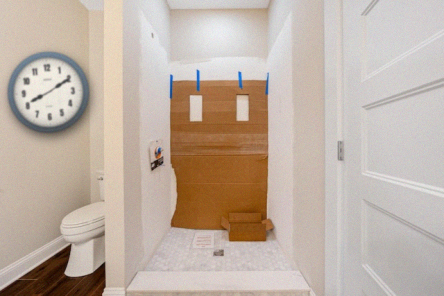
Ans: {"hour": 8, "minute": 10}
